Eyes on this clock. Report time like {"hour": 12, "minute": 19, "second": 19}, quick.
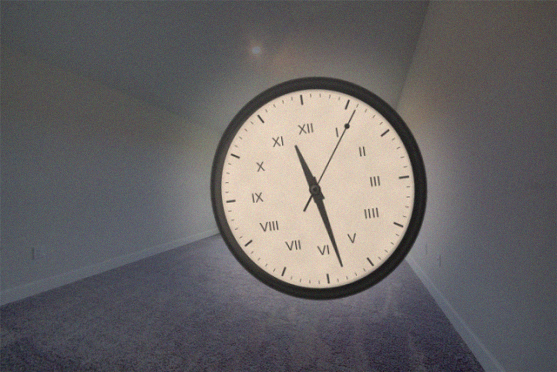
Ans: {"hour": 11, "minute": 28, "second": 6}
